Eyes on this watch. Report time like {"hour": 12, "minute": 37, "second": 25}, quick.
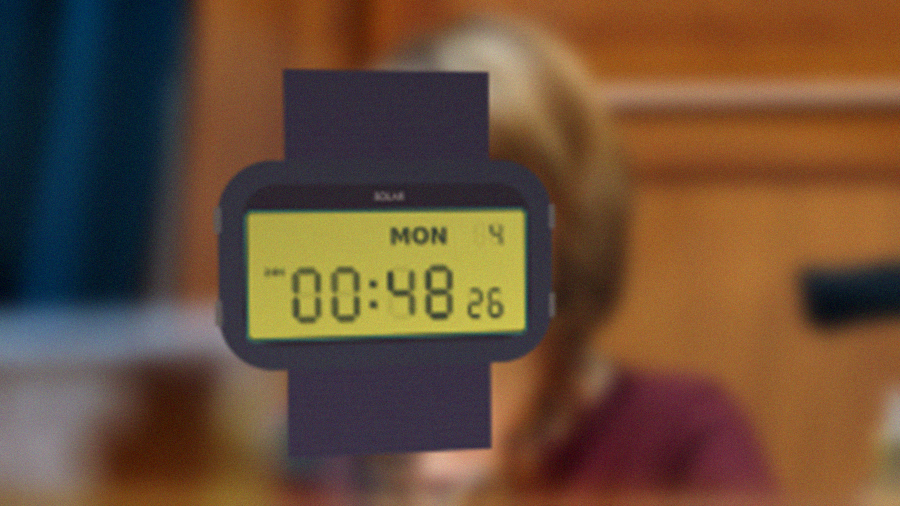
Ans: {"hour": 0, "minute": 48, "second": 26}
